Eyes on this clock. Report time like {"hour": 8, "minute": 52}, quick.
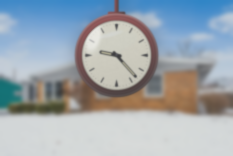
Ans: {"hour": 9, "minute": 23}
